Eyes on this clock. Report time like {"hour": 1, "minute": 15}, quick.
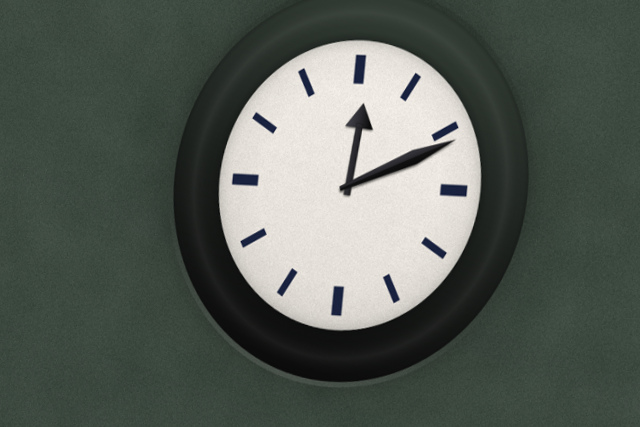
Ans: {"hour": 12, "minute": 11}
